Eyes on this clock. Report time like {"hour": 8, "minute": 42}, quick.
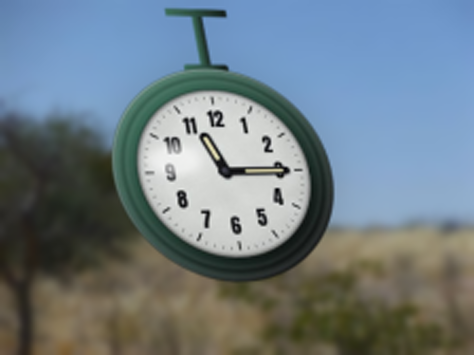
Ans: {"hour": 11, "minute": 15}
